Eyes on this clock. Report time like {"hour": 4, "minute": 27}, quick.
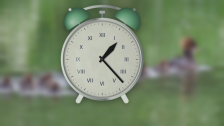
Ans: {"hour": 1, "minute": 23}
